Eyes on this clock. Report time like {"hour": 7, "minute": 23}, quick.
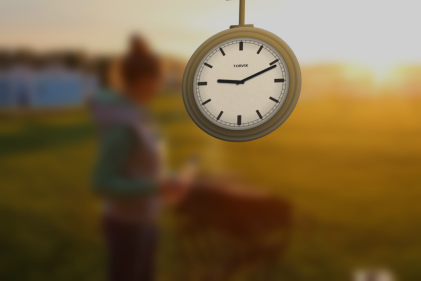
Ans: {"hour": 9, "minute": 11}
